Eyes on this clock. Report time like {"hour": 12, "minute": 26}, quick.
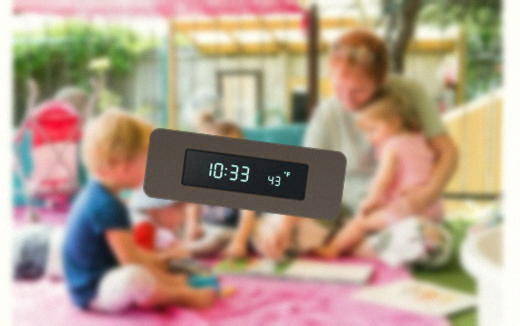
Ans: {"hour": 10, "minute": 33}
